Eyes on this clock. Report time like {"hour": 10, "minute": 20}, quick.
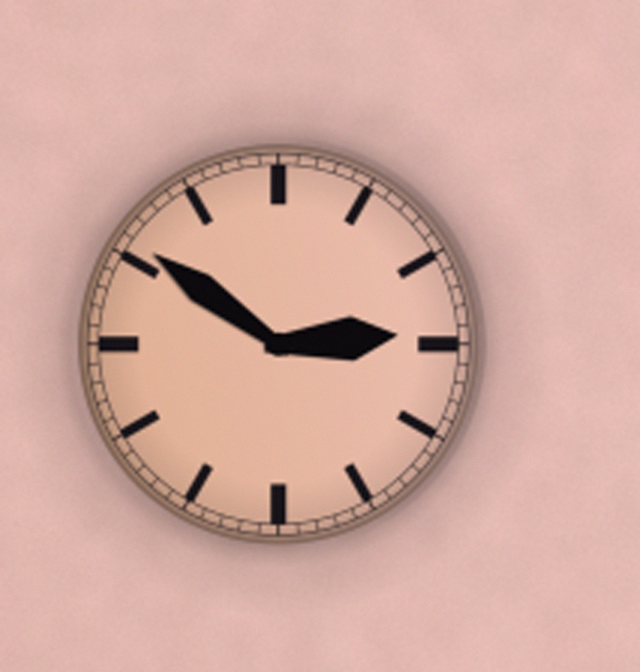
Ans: {"hour": 2, "minute": 51}
